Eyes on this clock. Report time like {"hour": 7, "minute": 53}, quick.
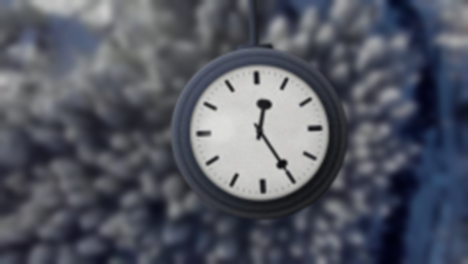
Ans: {"hour": 12, "minute": 25}
